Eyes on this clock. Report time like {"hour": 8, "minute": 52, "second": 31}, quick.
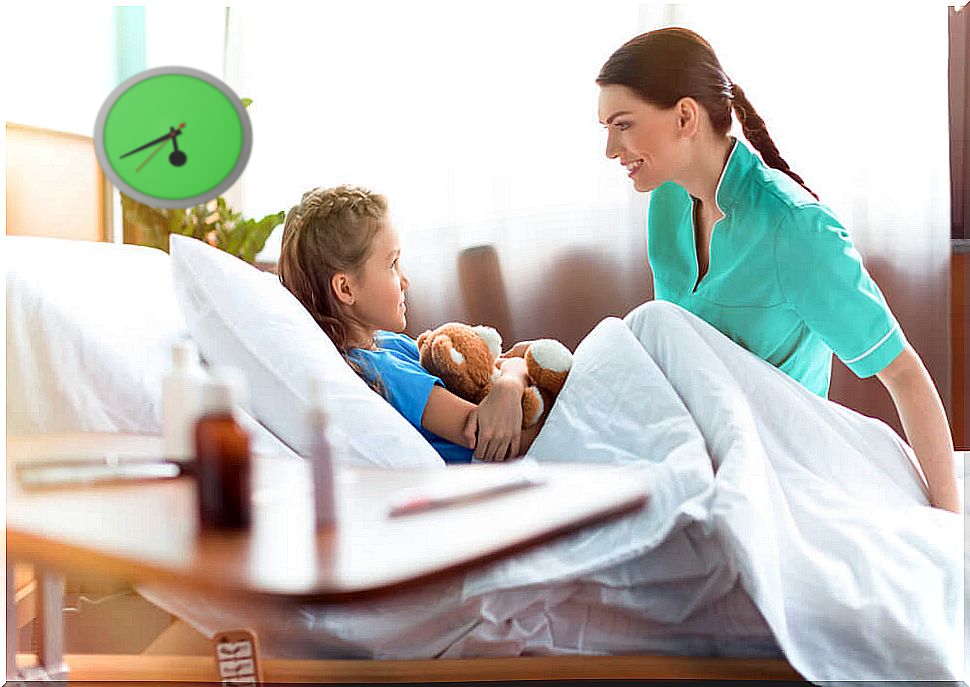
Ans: {"hour": 5, "minute": 40, "second": 37}
